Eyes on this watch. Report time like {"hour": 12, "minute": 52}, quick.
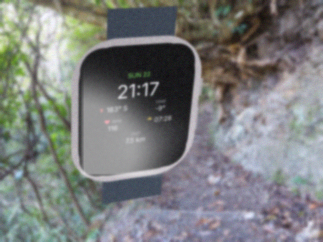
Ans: {"hour": 21, "minute": 17}
